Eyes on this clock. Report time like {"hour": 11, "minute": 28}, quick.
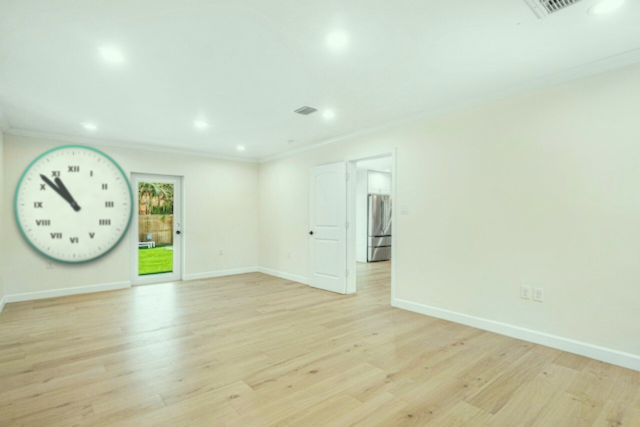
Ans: {"hour": 10, "minute": 52}
